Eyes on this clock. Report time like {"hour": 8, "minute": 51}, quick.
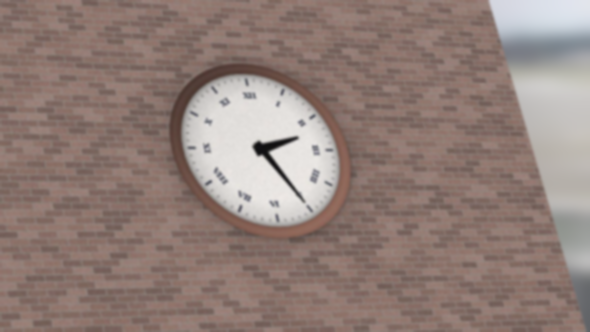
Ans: {"hour": 2, "minute": 25}
